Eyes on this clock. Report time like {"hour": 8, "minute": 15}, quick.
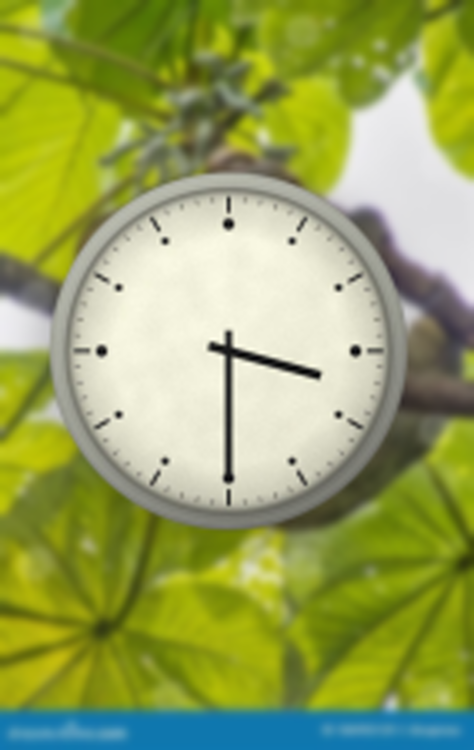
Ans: {"hour": 3, "minute": 30}
